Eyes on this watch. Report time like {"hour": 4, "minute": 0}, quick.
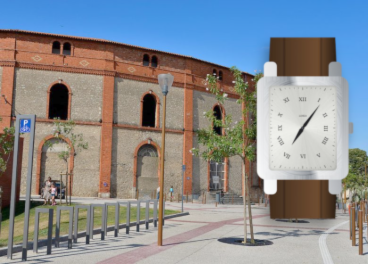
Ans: {"hour": 7, "minute": 6}
